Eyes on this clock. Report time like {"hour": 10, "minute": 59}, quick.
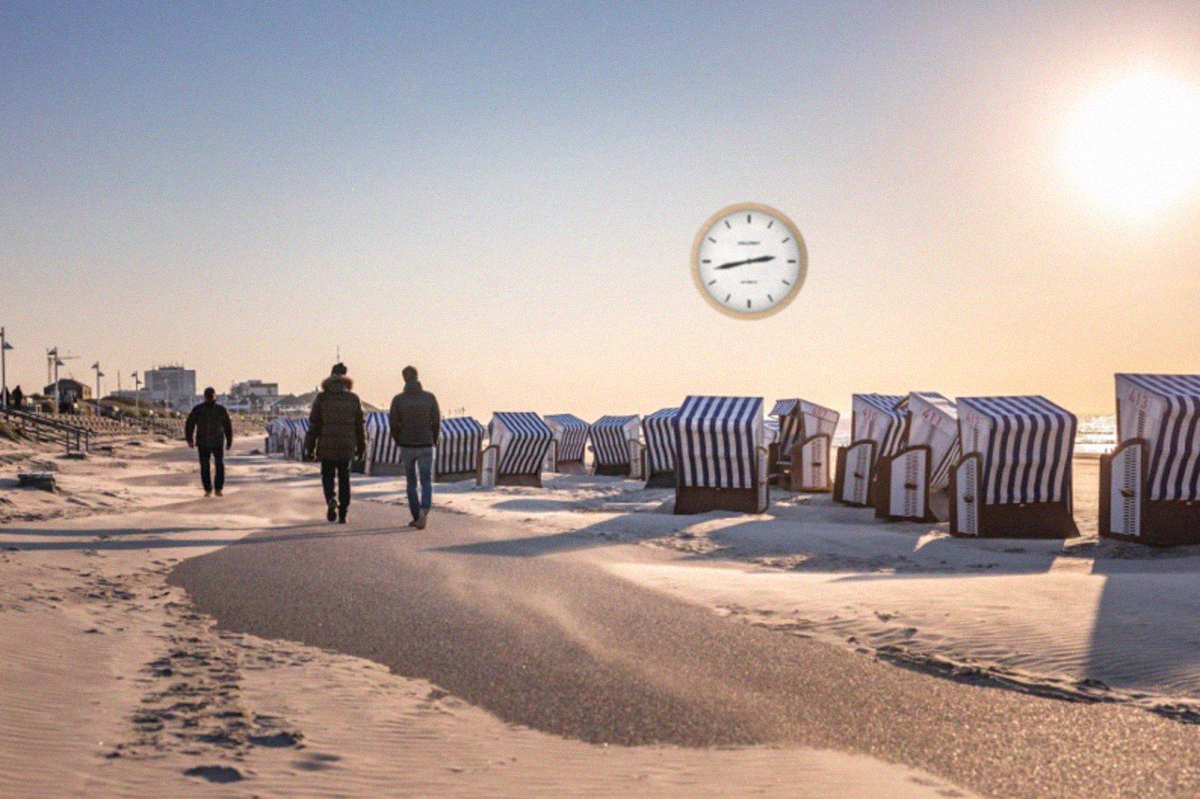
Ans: {"hour": 2, "minute": 43}
